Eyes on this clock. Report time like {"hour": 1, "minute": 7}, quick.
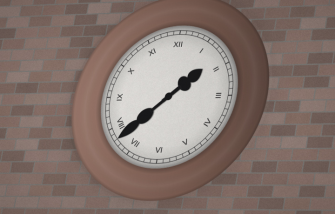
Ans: {"hour": 1, "minute": 38}
